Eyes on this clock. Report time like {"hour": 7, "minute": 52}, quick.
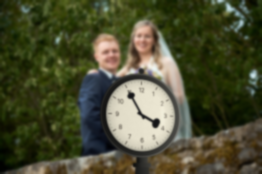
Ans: {"hour": 3, "minute": 55}
